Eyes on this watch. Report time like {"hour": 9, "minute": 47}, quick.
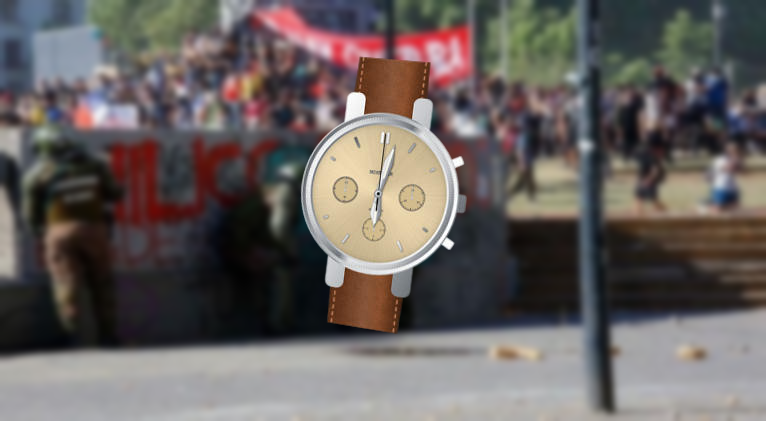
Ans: {"hour": 6, "minute": 2}
